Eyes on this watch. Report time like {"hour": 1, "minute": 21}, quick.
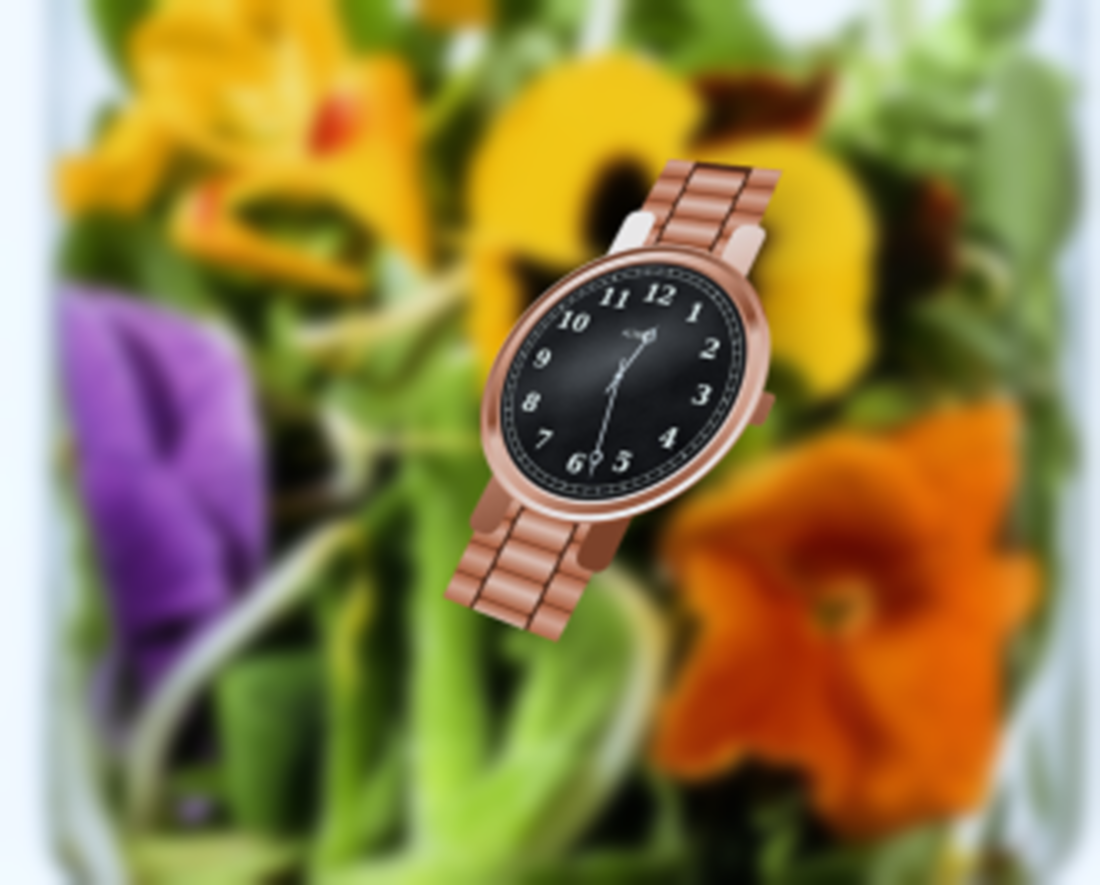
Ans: {"hour": 12, "minute": 28}
